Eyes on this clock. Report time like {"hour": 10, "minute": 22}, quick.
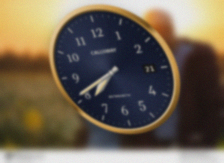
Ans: {"hour": 7, "minute": 41}
